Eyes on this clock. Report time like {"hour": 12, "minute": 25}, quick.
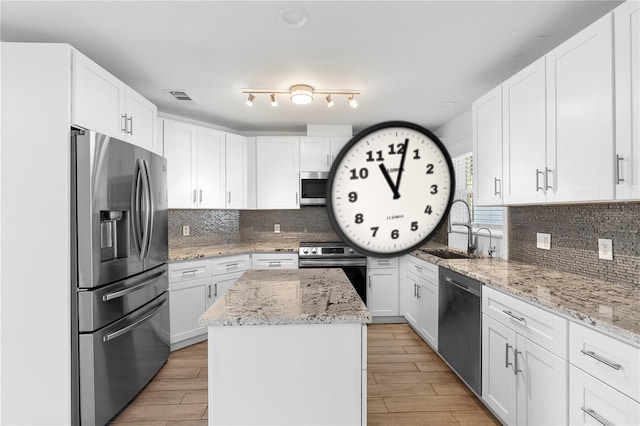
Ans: {"hour": 11, "minute": 2}
